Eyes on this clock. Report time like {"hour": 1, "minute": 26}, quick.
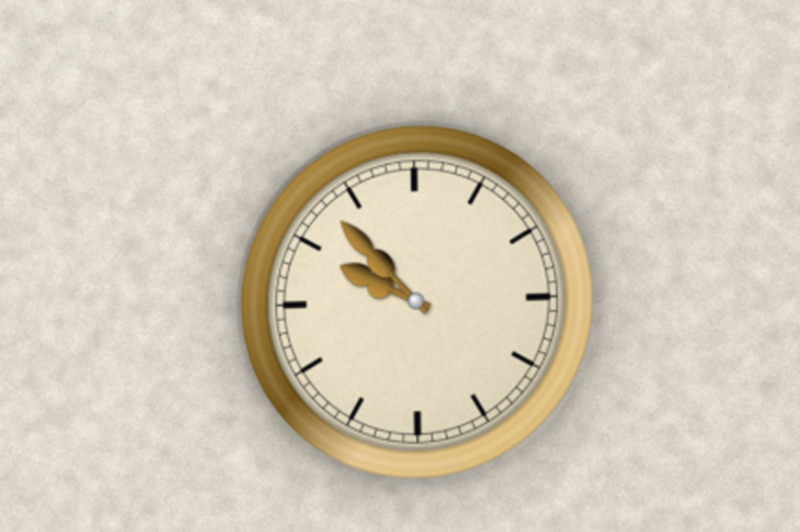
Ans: {"hour": 9, "minute": 53}
